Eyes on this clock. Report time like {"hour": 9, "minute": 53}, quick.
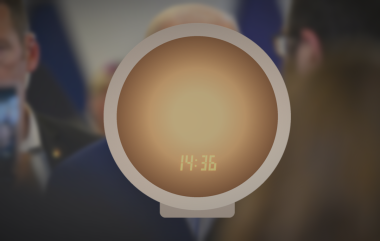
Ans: {"hour": 14, "minute": 36}
